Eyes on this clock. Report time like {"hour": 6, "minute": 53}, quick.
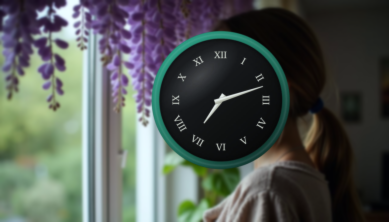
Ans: {"hour": 7, "minute": 12}
